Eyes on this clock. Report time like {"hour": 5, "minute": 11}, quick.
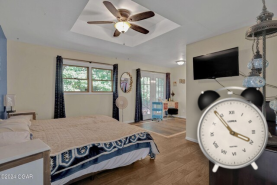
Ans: {"hour": 3, "minute": 54}
